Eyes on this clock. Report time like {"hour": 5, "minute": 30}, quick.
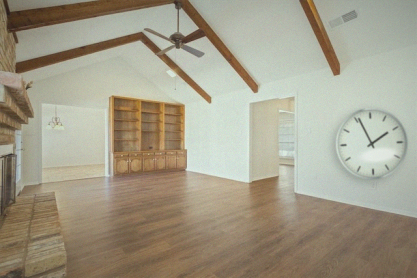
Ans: {"hour": 1, "minute": 56}
